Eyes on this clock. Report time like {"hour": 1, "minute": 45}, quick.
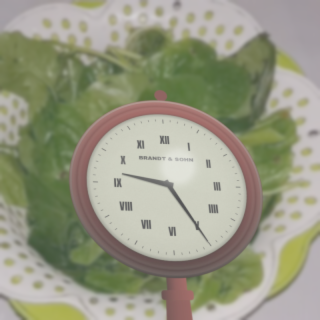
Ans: {"hour": 9, "minute": 25}
